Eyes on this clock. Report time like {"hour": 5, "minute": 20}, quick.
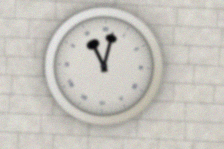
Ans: {"hour": 11, "minute": 2}
